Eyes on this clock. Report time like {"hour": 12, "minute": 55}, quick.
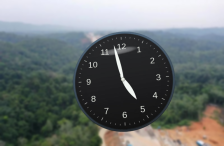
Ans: {"hour": 4, "minute": 58}
